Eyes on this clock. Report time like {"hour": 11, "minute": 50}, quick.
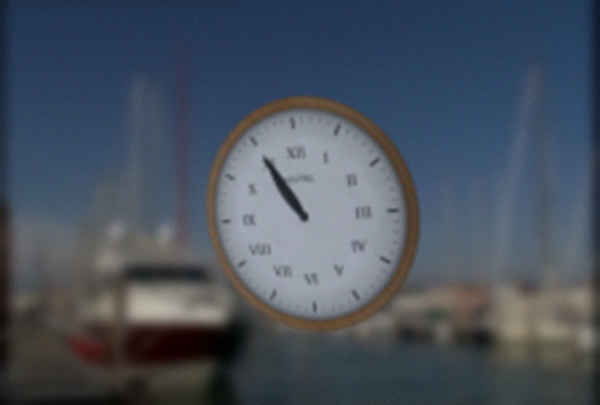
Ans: {"hour": 10, "minute": 55}
